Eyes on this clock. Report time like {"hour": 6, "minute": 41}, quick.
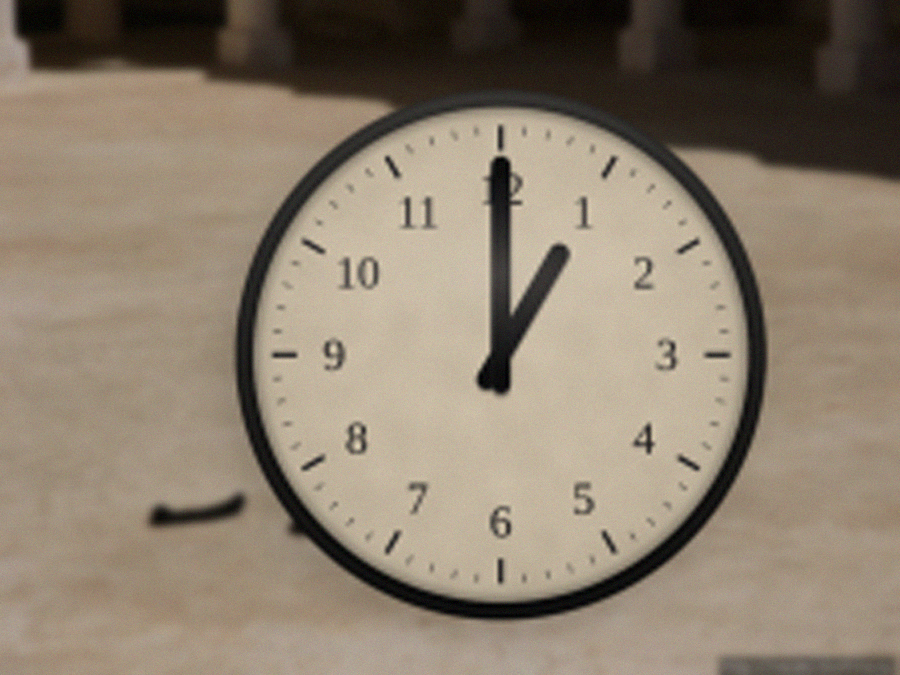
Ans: {"hour": 1, "minute": 0}
